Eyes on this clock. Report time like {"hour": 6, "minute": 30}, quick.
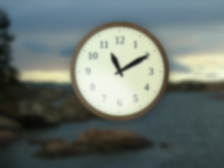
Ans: {"hour": 11, "minute": 10}
